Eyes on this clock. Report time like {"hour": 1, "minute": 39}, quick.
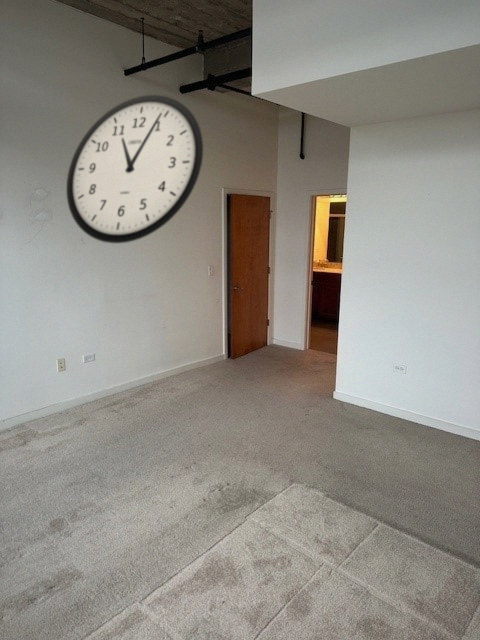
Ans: {"hour": 11, "minute": 4}
